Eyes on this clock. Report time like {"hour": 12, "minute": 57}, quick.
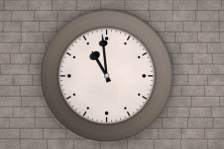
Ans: {"hour": 10, "minute": 59}
